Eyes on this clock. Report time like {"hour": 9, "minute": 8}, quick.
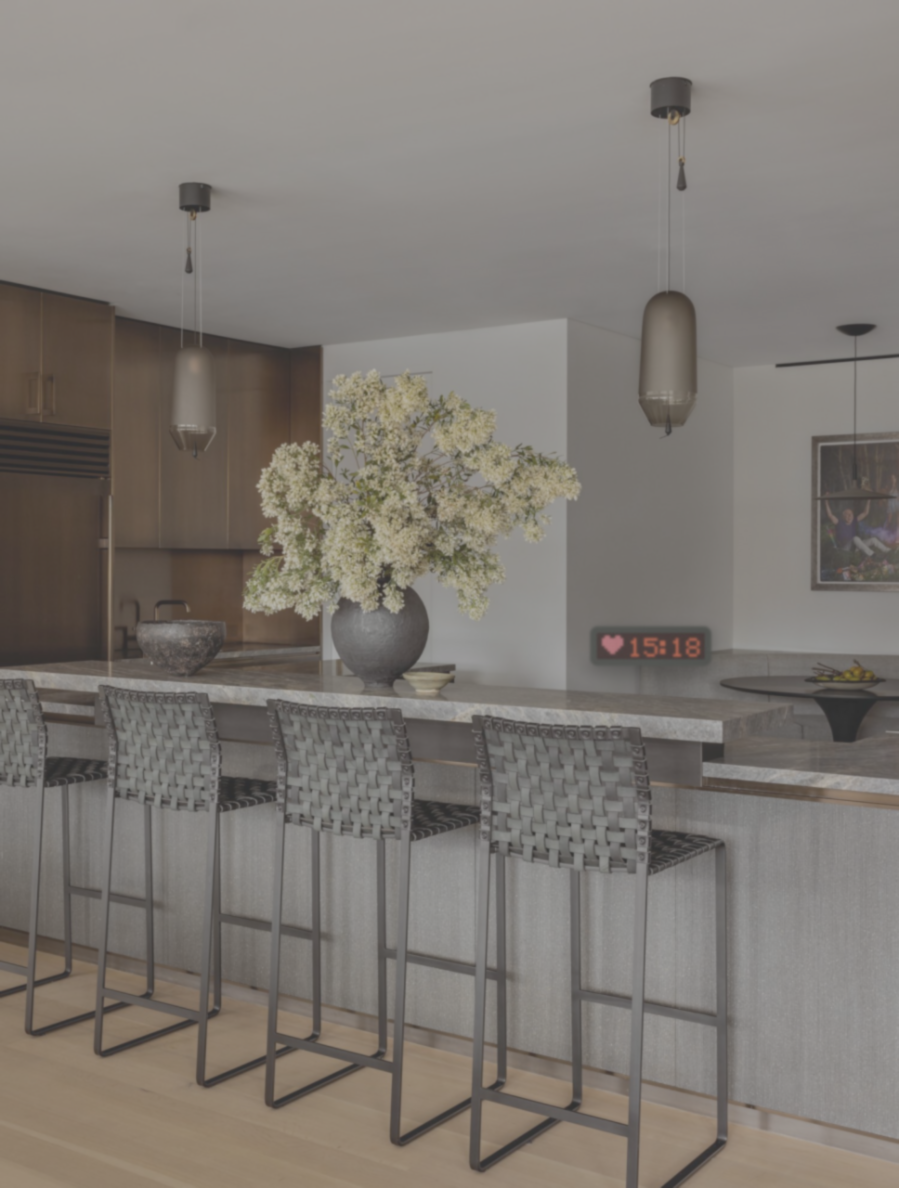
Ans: {"hour": 15, "minute": 18}
